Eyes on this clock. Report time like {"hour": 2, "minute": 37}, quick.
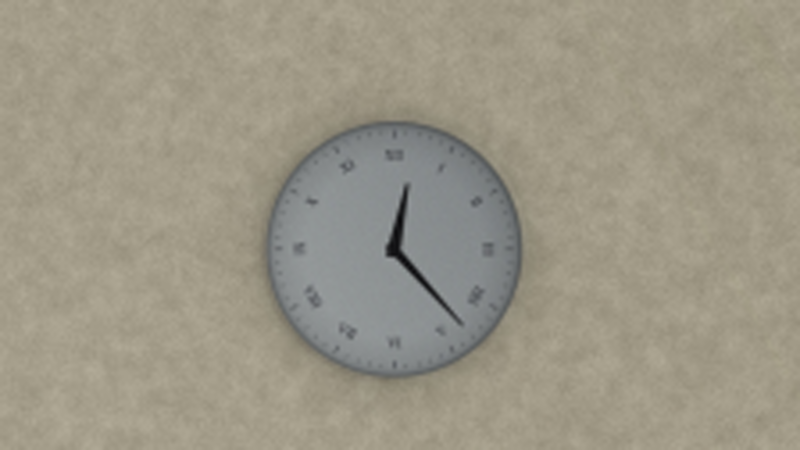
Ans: {"hour": 12, "minute": 23}
